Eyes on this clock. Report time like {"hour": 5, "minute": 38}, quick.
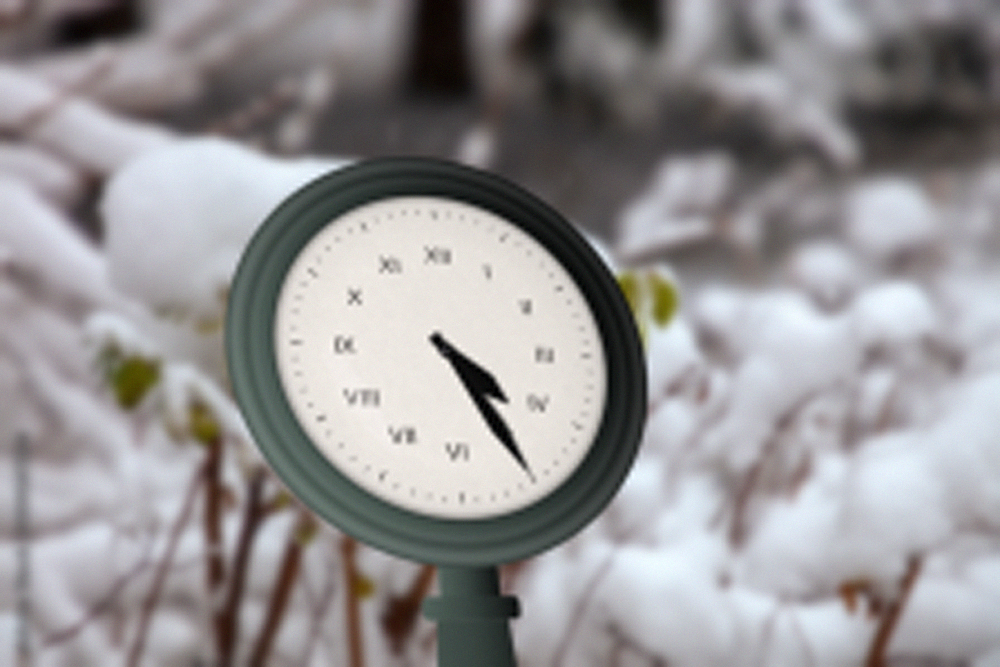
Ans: {"hour": 4, "minute": 25}
